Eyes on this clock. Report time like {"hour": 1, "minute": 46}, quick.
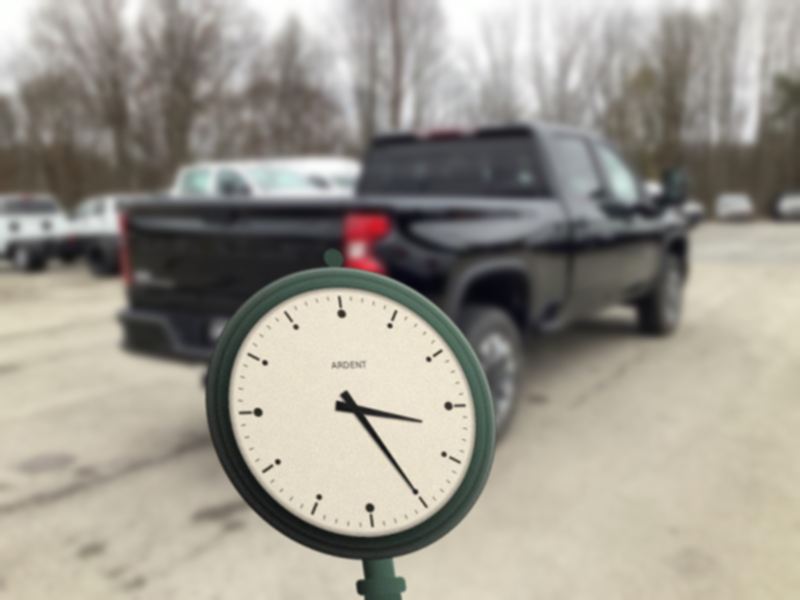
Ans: {"hour": 3, "minute": 25}
